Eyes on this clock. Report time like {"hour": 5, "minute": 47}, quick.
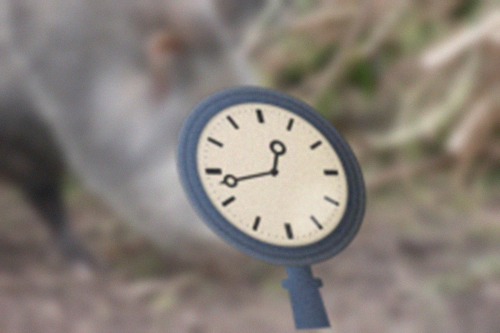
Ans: {"hour": 12, "minute": 43}
